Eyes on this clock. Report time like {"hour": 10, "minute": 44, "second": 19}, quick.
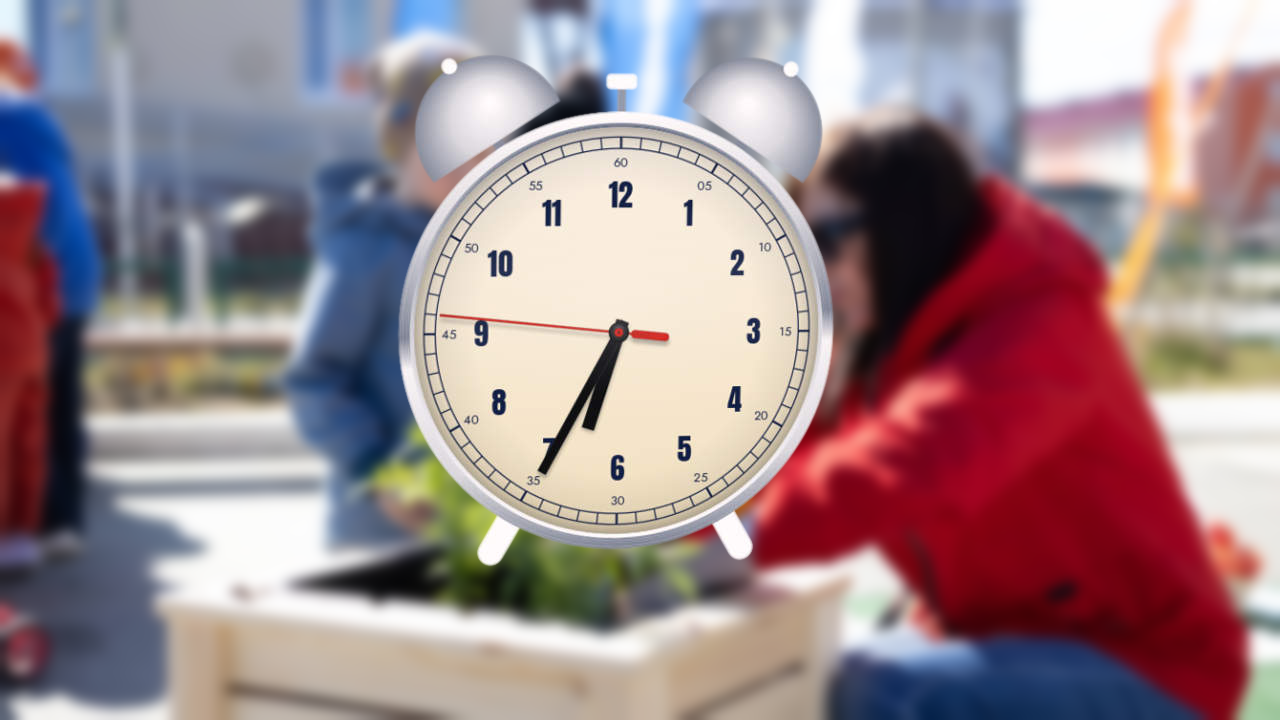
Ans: {"hour": 6, "minute": 34, "second": 46}
